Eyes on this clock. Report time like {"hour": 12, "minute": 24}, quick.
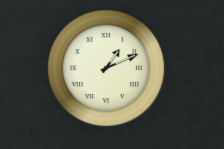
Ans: {"hour": 1, "minute": 11}
